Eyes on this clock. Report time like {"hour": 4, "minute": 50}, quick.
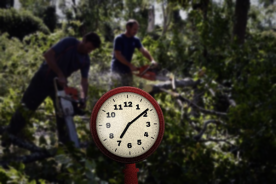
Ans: {"hour": 7, "minute": 9}
